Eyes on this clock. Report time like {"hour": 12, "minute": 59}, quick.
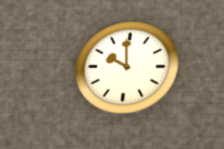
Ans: {"hour": 9, "minute": 59}
